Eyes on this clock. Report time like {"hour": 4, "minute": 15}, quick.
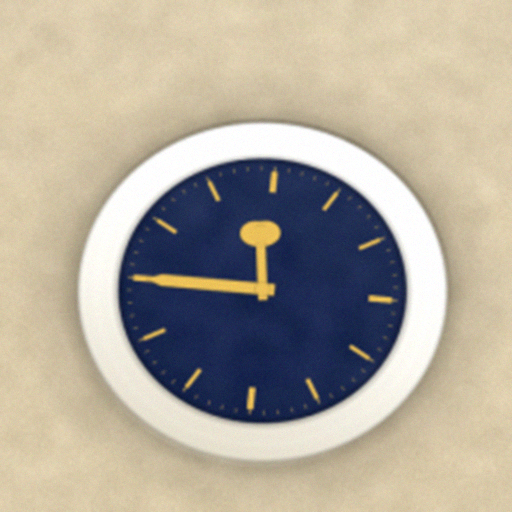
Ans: {"hour": 11, "minute": 45}
